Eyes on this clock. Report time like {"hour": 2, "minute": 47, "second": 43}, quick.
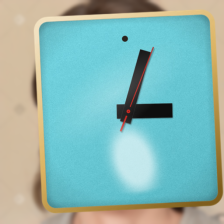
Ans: {"hour": 3, "minute": 3, "second": 4}
